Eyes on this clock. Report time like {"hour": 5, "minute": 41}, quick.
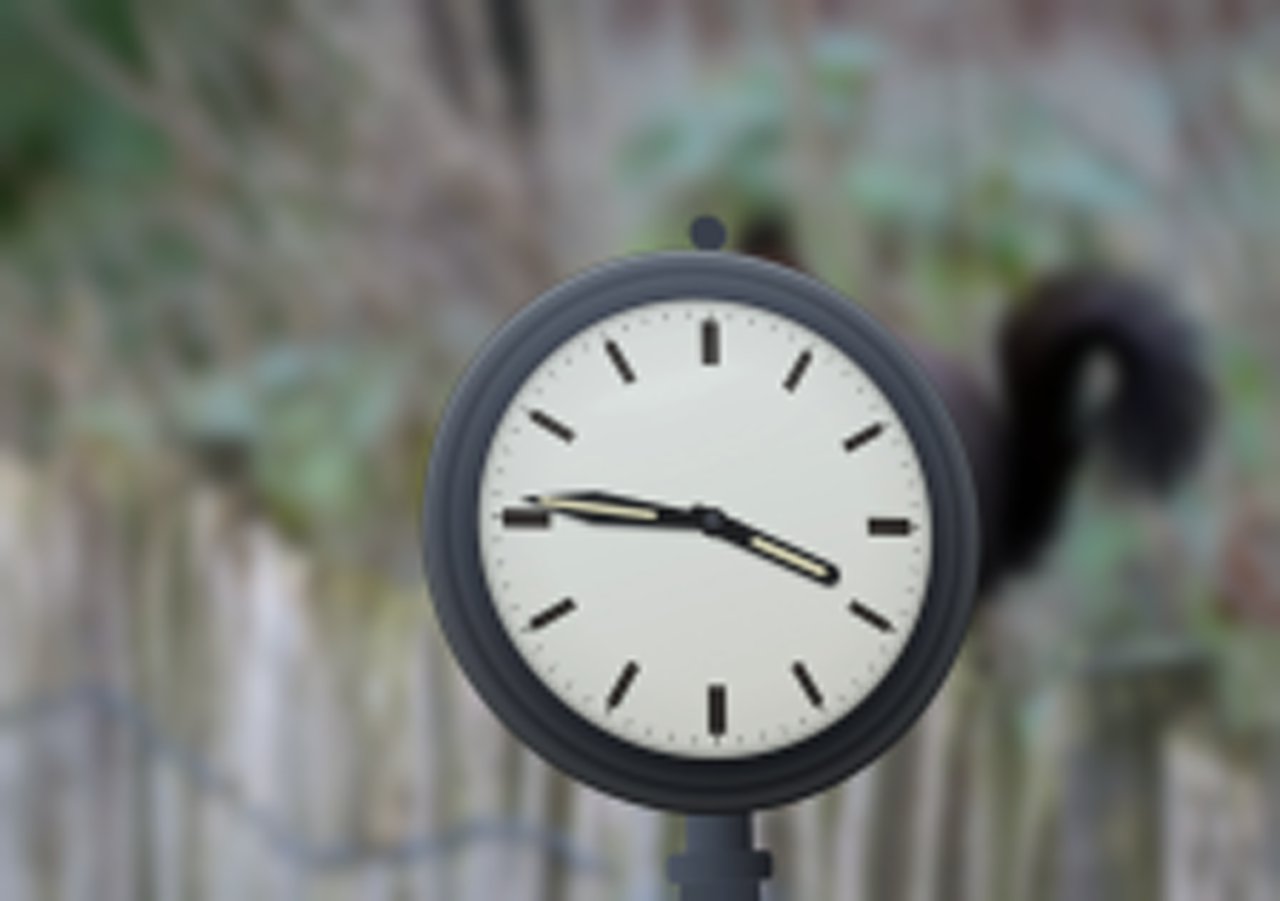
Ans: {"hour": 3, "minute": 46}
